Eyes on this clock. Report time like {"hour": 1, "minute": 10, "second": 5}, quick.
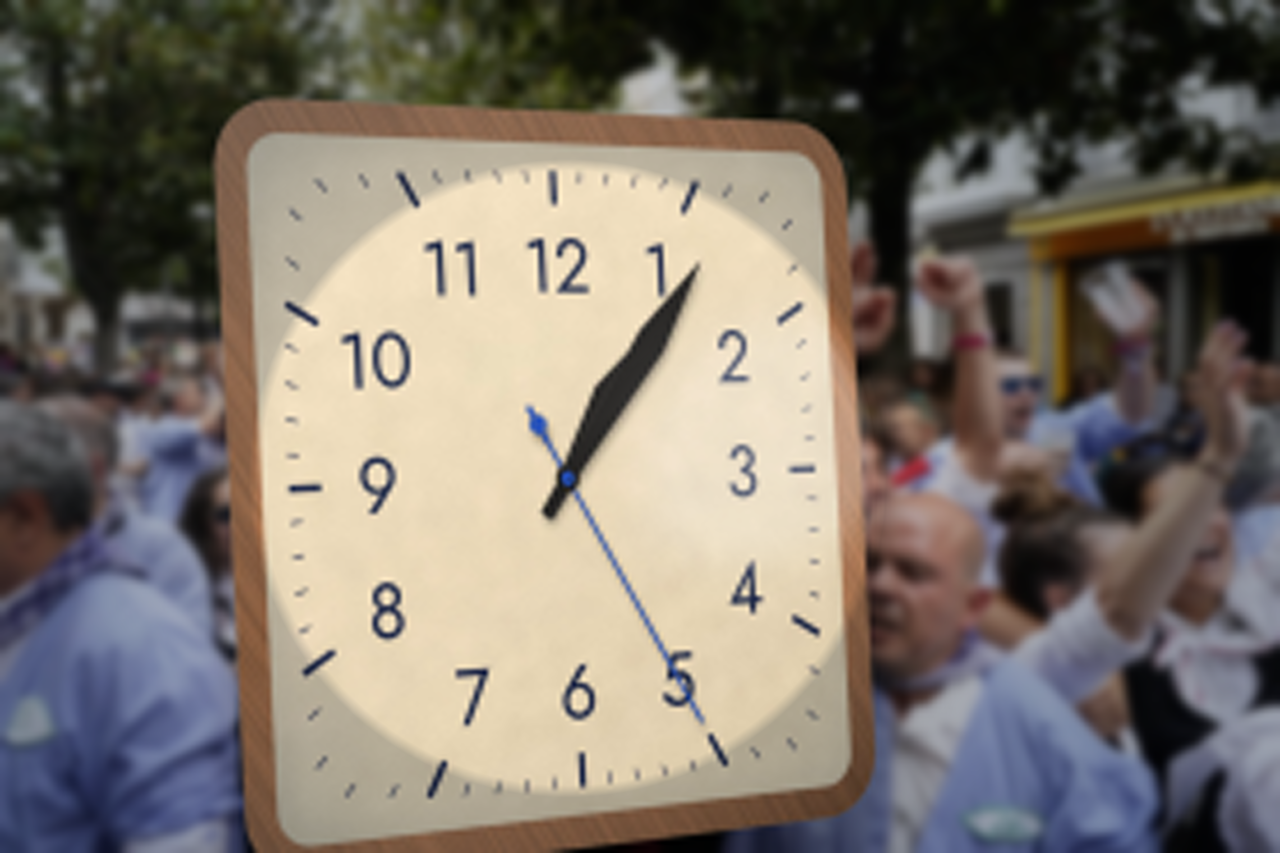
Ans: {"hour": 1, "minute": 6, "second": 25}
